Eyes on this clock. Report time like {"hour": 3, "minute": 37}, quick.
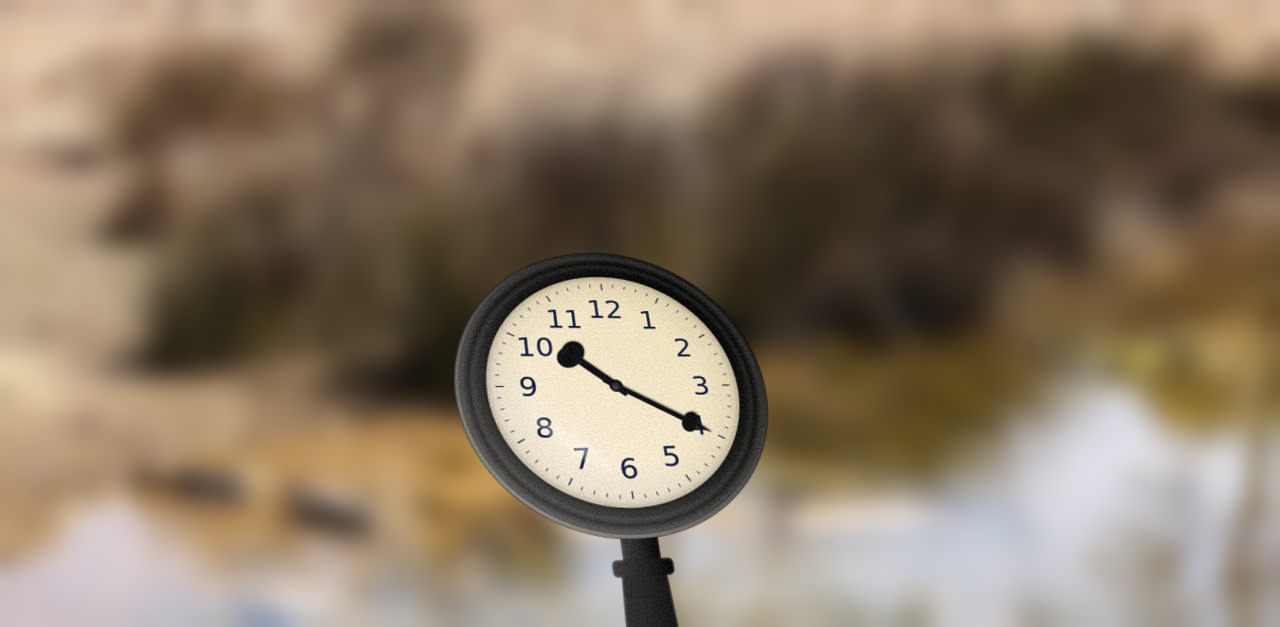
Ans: {"hour": 10, "minute": 20}
